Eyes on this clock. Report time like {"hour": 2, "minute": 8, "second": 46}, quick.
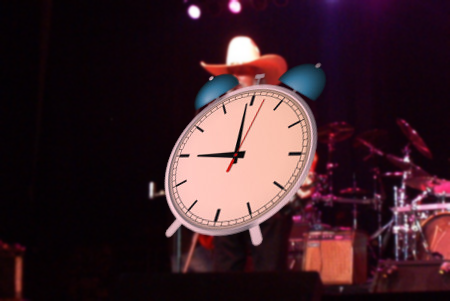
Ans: {"hour": 8, "minute": 59, "second": 2}
